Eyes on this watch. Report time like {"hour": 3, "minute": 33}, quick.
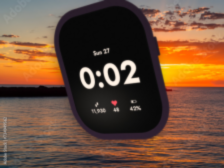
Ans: {"hour": 0, "minute": 2}
